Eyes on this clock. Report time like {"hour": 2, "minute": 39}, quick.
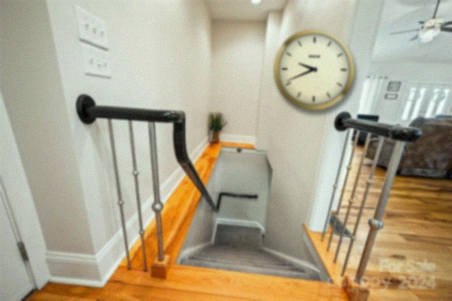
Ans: {"hour": 9, "minute": 41}
